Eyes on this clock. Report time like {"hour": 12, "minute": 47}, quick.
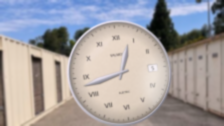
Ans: {"hour": 12, "minute": 43}
